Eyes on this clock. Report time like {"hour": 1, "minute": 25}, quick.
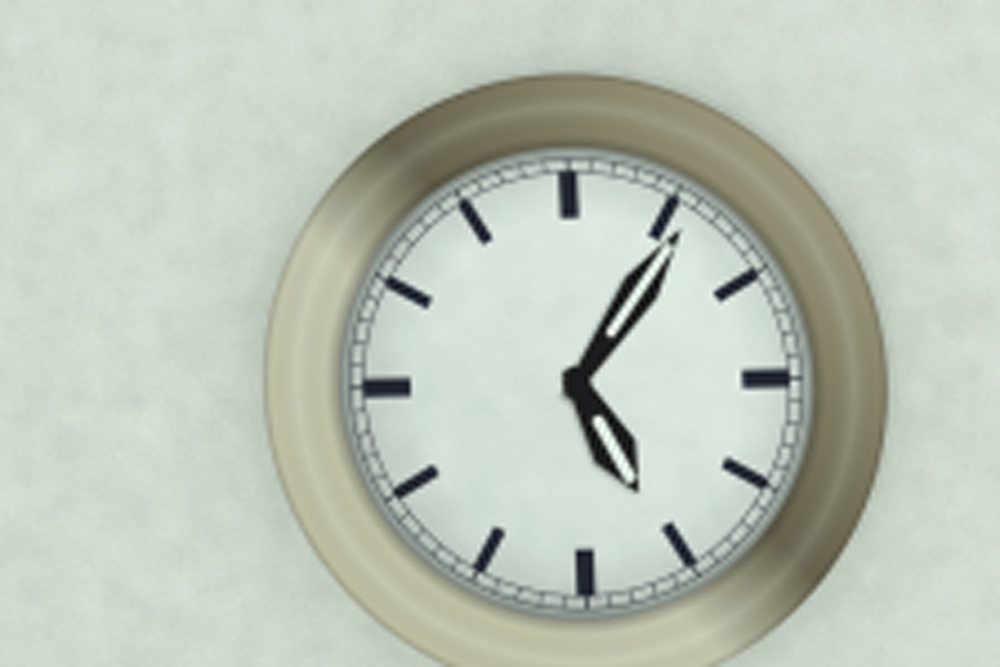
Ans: {"hour": 5, "minute": 6}
